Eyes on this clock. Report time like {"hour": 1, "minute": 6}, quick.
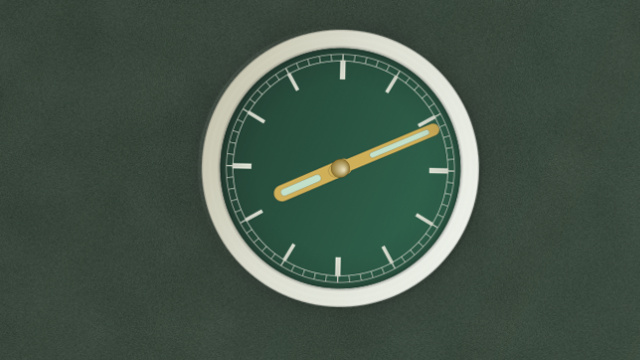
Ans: {"hour": 8, "minute": 11}
